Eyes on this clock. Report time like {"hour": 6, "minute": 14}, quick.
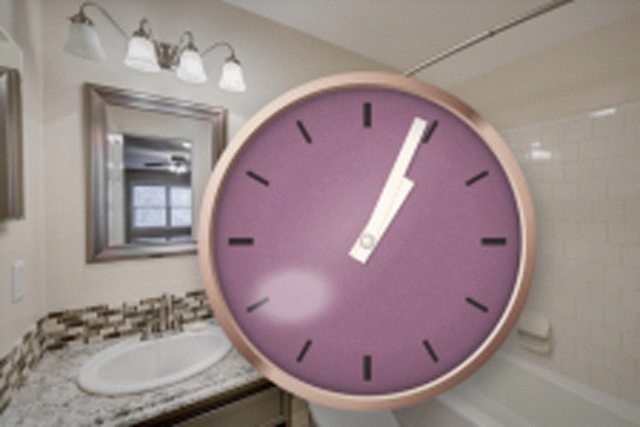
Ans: {"hour": 1, "minute": 4}
